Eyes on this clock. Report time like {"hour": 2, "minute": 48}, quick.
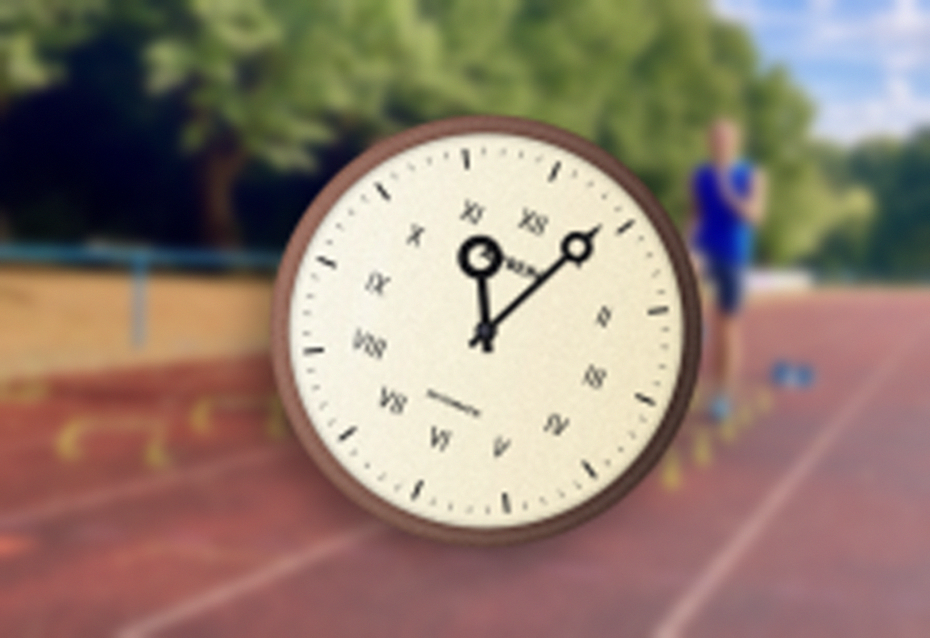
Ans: {"hour": 11, "minute": 4}
